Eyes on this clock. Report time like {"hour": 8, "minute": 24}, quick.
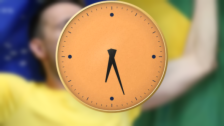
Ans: {"hour": 6, "minute": 27}
